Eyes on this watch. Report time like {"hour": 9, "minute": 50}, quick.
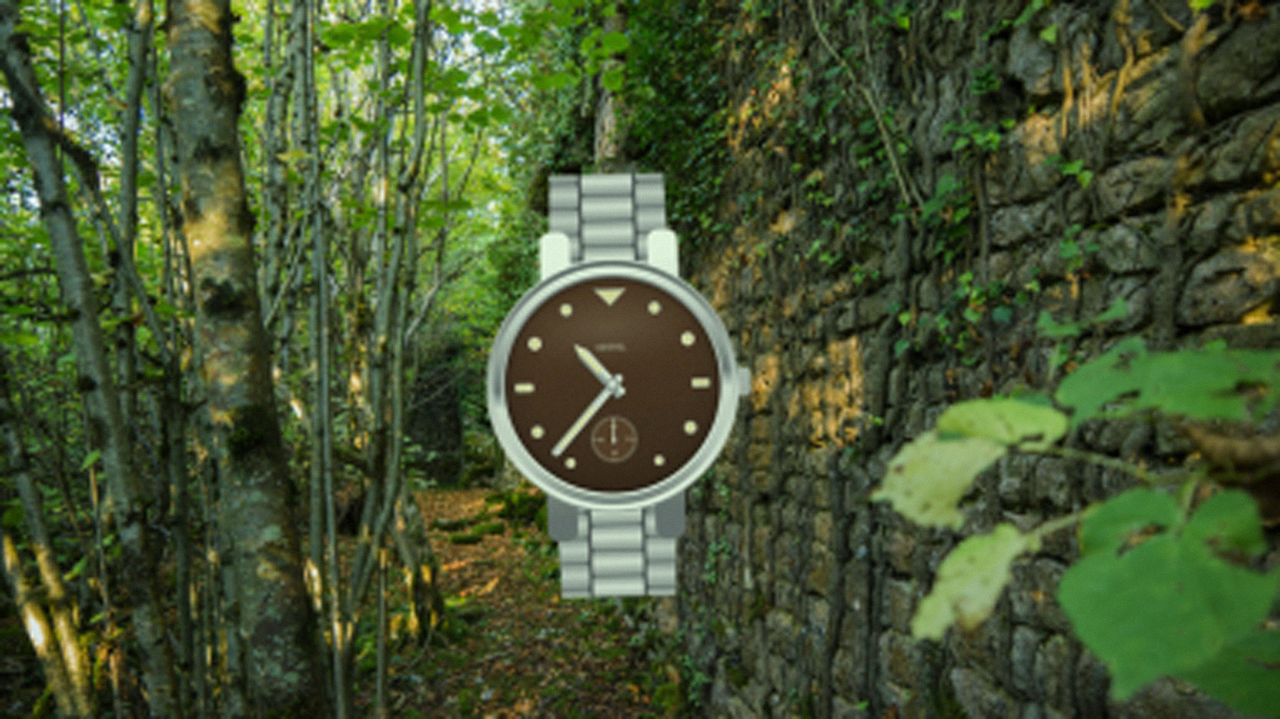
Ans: {"hour": 10, "minute": 37}
